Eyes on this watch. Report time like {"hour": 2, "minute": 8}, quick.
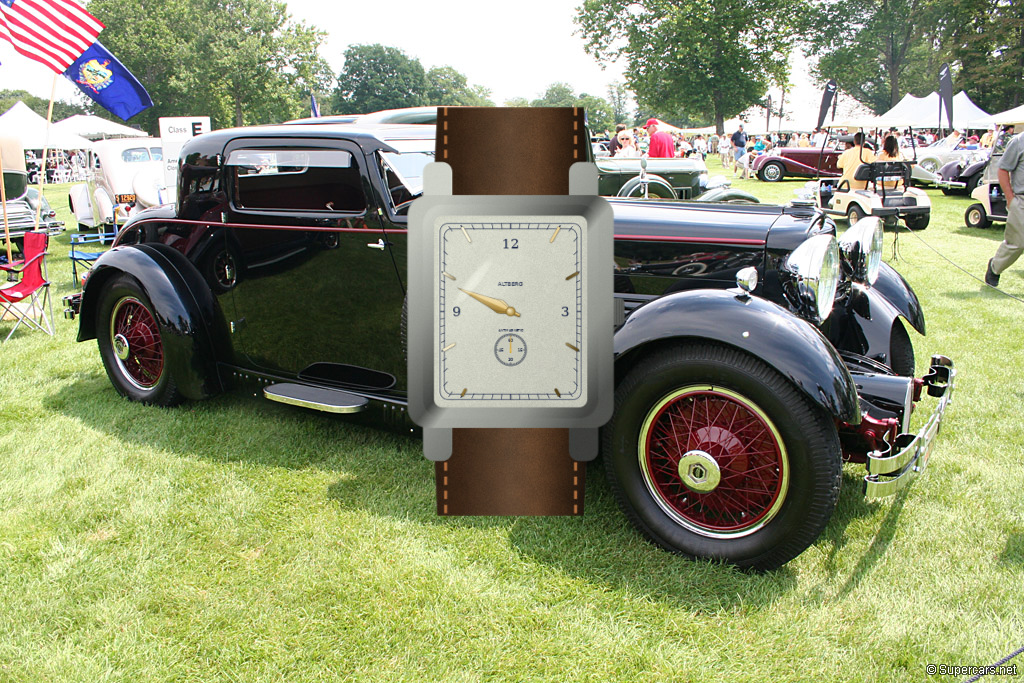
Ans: {"hour": 9, "minute": 49}
